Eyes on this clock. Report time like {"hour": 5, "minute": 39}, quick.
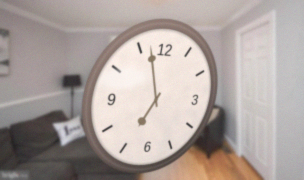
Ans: {"hour": 6, "minute": 57}
